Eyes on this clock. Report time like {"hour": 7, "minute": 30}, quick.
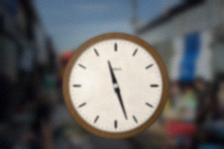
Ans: {"hour": 11, "minute": 27}
